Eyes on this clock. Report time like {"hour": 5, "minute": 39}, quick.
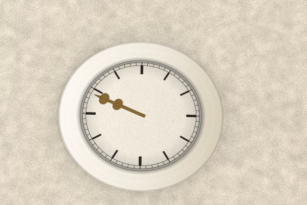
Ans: {"hour": 9, "minute": 49}
